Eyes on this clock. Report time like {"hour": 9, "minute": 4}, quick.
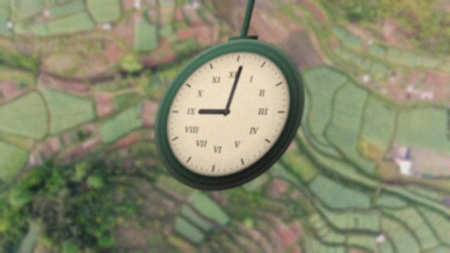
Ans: {"hour": 9, "minute": 1}
